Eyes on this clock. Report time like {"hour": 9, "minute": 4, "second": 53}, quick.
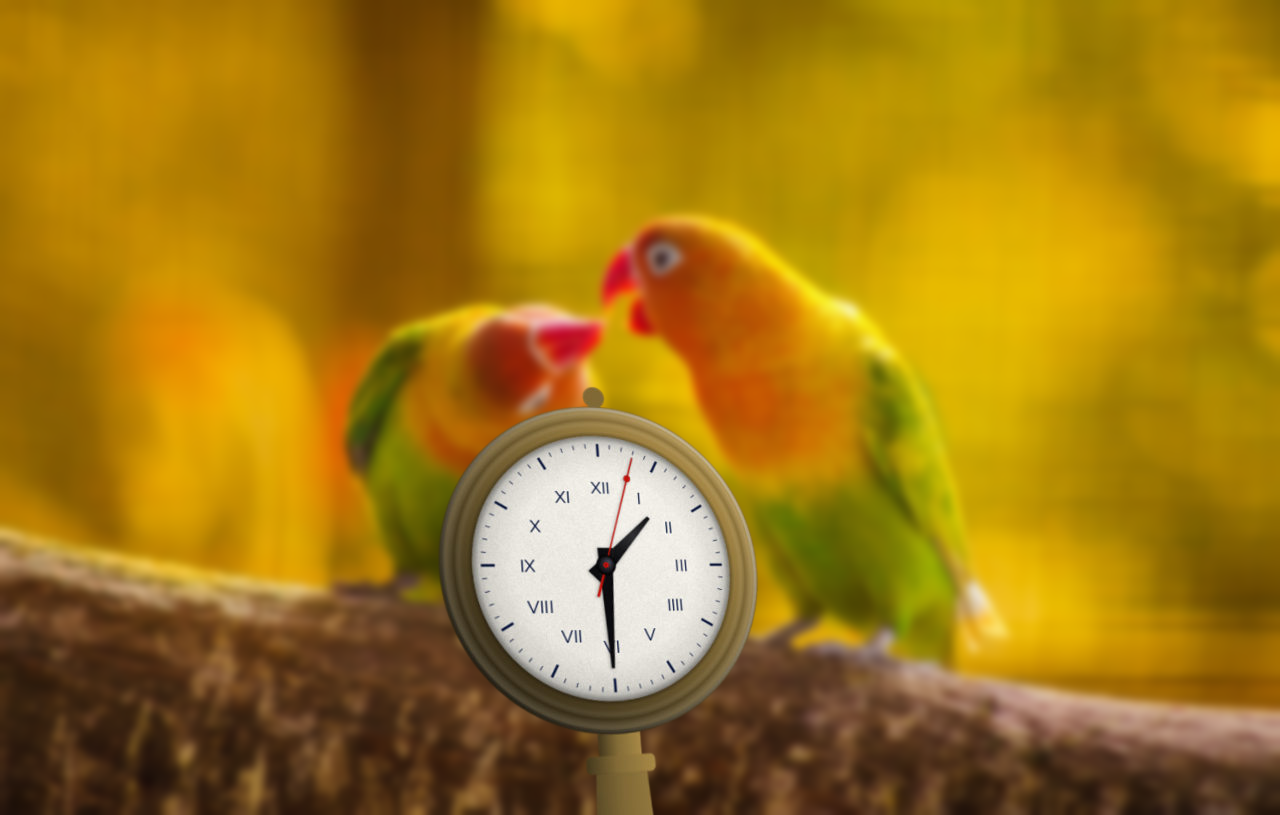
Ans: {"hour": 1, "minute": 30, "second": 3}
